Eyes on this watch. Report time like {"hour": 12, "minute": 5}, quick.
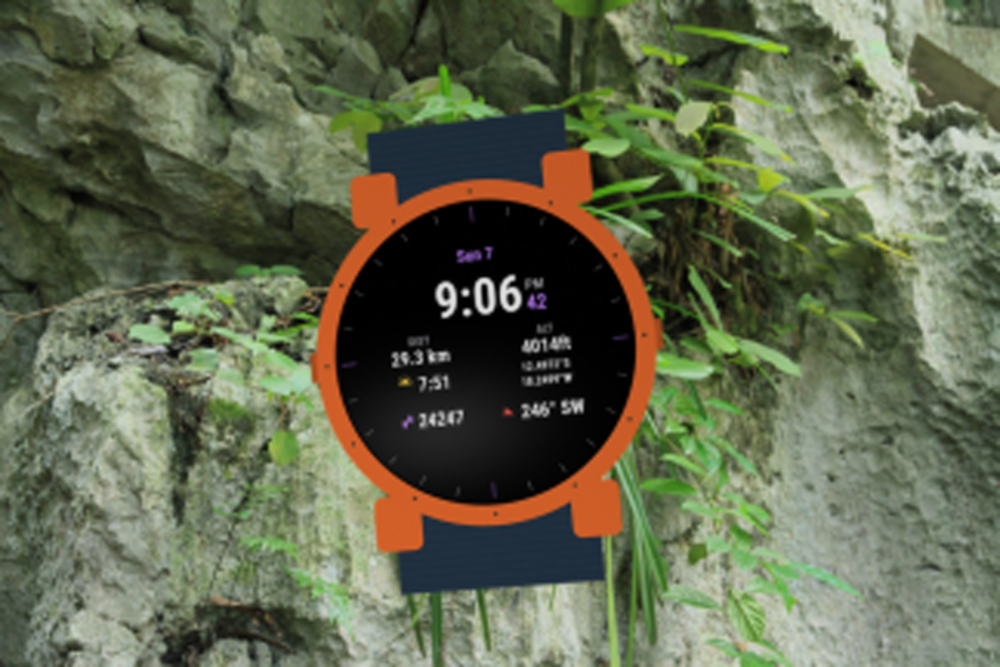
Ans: {"hour": 9, "minute": 6}
